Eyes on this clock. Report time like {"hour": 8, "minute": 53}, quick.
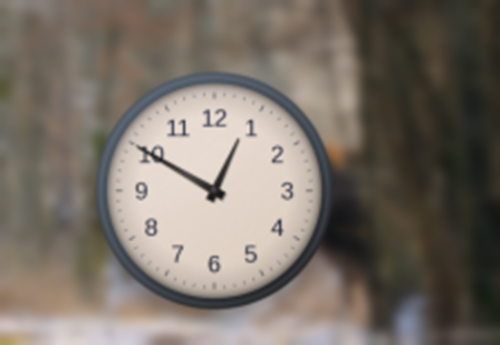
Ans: {"hour": 12, "minute": 50}
